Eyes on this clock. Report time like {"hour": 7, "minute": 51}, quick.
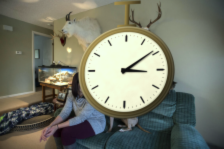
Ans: {"hour": 3, "minute": 9}
